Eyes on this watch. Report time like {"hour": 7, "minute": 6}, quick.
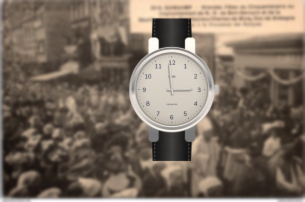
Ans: {"hour": 2, "minute": 59}
